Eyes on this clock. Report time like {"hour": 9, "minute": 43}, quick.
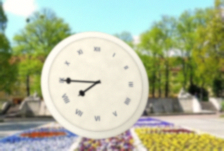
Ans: {"hour": 7, "minute": 45}
